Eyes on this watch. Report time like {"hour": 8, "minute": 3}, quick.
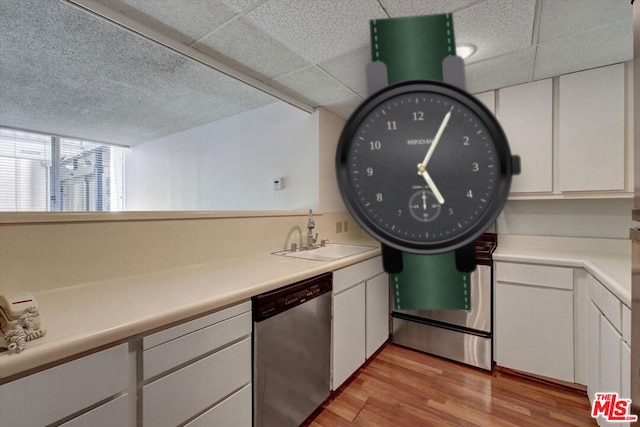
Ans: {"hour": 5, "minute": 5}
